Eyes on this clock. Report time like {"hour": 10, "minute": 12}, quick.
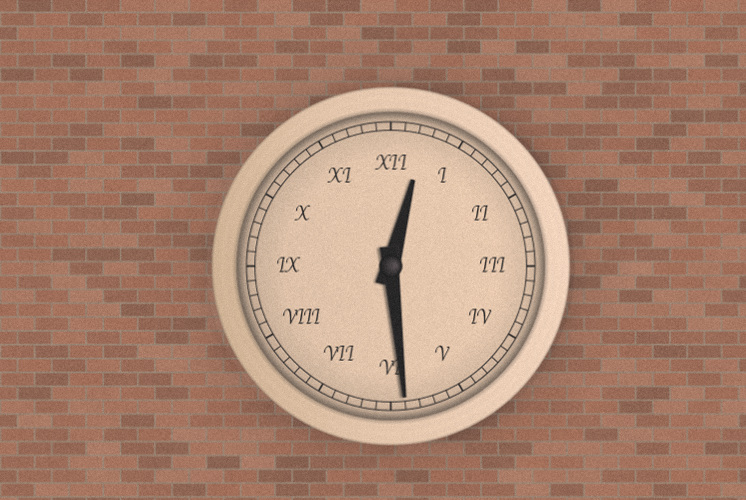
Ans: {"hour": 12, "minute": 29}
